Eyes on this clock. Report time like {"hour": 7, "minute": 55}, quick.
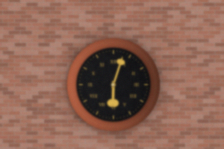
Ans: {"hour": 6, "minute": 3}
